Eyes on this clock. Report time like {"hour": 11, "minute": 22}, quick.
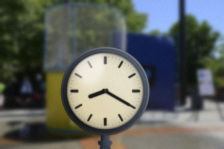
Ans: {"hour": 8, "minute": 20}
